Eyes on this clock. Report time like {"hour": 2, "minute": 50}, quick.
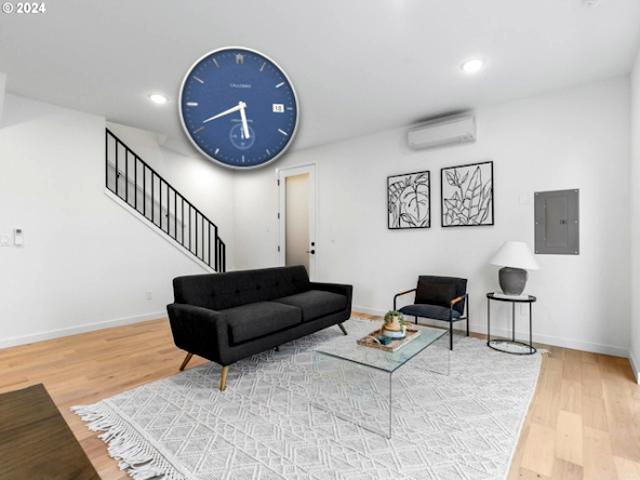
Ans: {"hour": 5, "minute": 41}
